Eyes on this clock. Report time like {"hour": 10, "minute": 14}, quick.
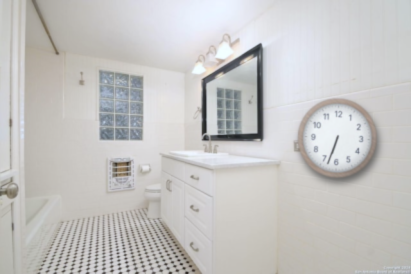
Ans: {"hour": 6, "minute": 33}
